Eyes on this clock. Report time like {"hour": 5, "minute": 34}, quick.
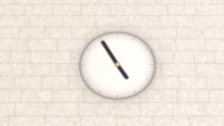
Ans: {"hour": 4, "minute": 55}
